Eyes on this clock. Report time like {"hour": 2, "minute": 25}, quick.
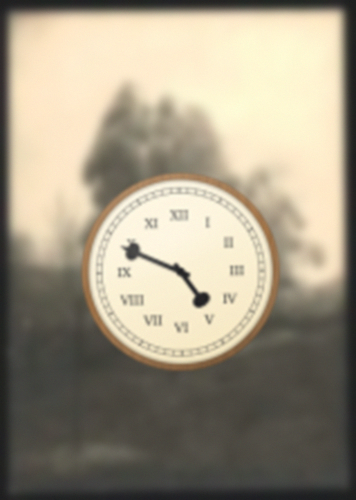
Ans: {"hour": 4, "minute": 49}
